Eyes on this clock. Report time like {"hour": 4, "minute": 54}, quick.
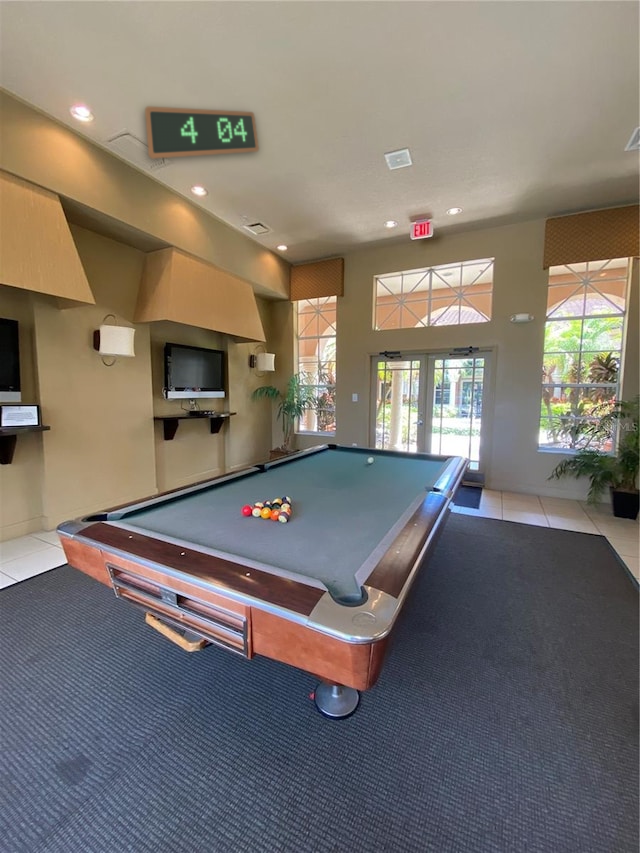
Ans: {"hour": 4, "minute": 4}
